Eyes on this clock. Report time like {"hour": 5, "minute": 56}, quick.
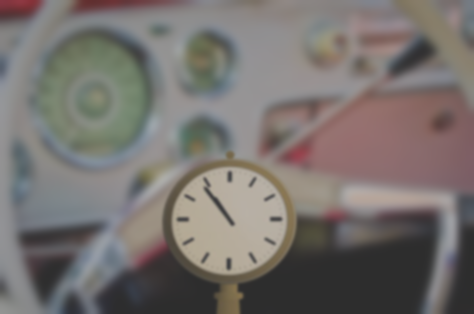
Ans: {"hour": 10, "minute": 54}
